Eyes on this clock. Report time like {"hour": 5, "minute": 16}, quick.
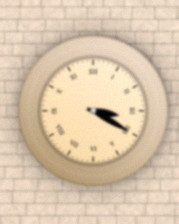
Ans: {"hour": 3, "minute": 20}
